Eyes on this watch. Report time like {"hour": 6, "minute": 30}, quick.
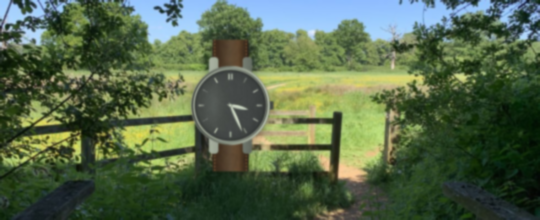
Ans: {"hour": 3, "minute": 26}
